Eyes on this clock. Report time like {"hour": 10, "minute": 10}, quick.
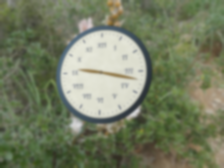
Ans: {"hour": 9, "minute": 17}
